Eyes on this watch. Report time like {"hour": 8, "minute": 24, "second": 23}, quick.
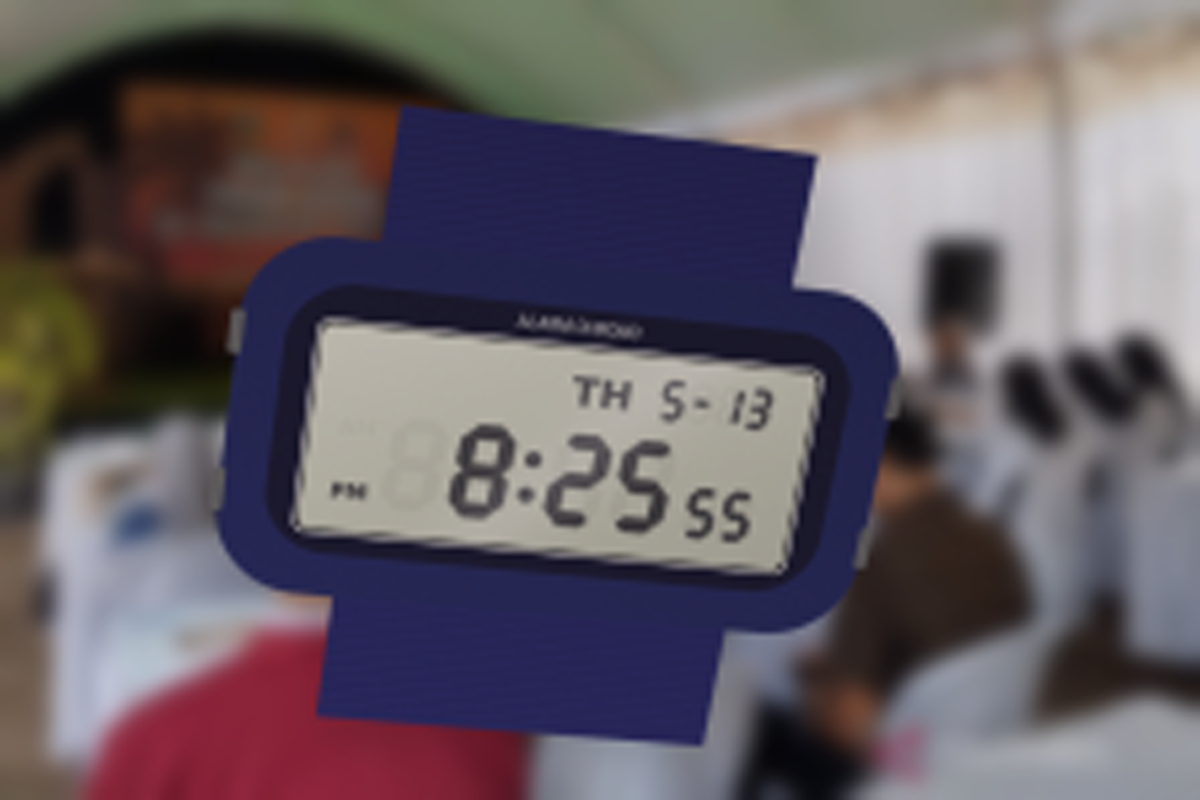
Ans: {"hour": 8, "minute": 25, "second": 55}
